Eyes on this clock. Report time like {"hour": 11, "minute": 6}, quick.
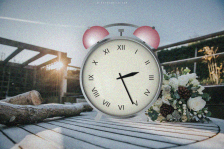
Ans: {"hour": 2, "minute": 26}
